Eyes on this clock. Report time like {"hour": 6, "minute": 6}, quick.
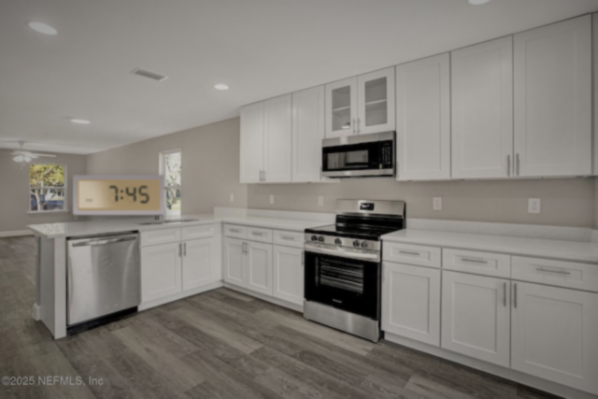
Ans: {"hour": 7, "minute": 45}
